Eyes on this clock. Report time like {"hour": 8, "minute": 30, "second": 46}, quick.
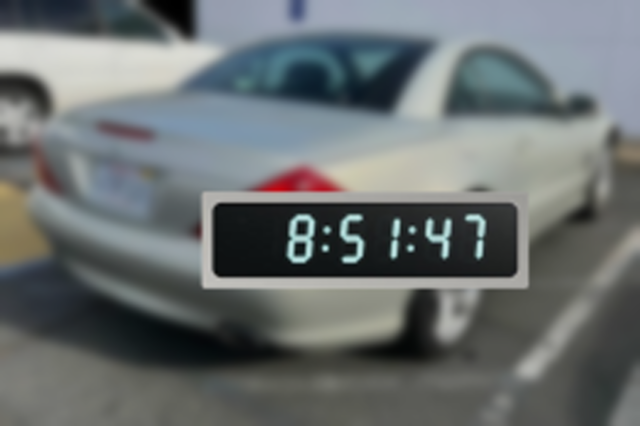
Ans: {"hour": 8, "minute": 51, "second": 47}
